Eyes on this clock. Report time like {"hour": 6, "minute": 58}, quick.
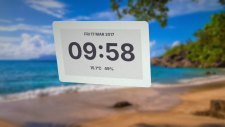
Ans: {"hour": 9, "minute": 58}
